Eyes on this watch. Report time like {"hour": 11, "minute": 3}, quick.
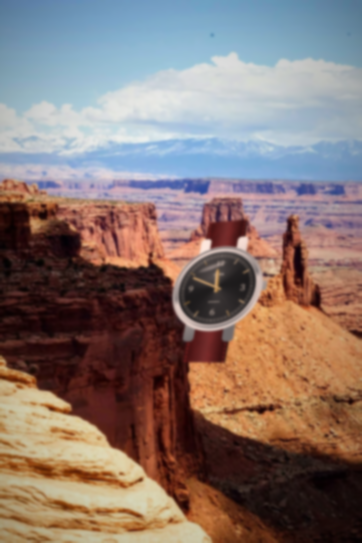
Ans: {"hour": 11, "minute": 49}
